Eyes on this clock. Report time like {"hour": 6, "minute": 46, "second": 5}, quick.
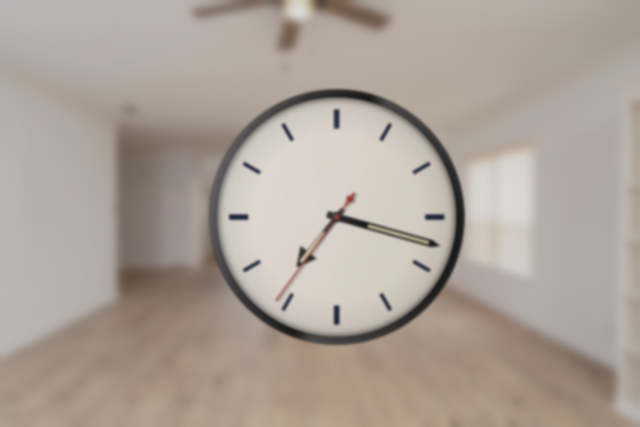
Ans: {"hour": 7, "minute": 17, "second": 36}
